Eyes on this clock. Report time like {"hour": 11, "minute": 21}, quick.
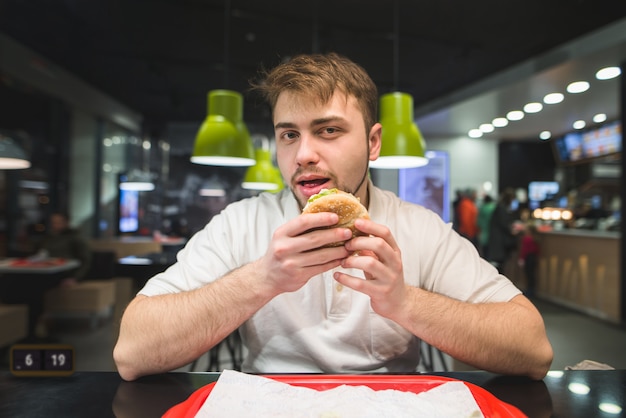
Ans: {"hour": 6, "minute": 19}
